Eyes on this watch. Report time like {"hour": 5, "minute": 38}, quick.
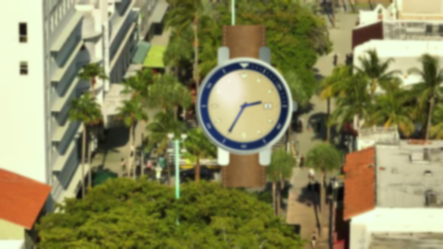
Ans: {"hour": 2, "minute": 35}
